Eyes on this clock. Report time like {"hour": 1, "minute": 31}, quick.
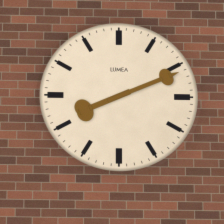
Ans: {"hour": 8, "minute": 11}
